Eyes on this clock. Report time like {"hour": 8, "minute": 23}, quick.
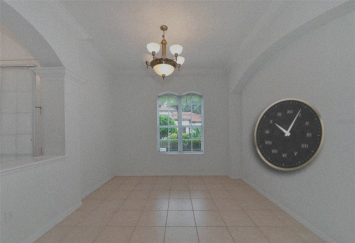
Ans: {"hour": 10, "minute": 4}
